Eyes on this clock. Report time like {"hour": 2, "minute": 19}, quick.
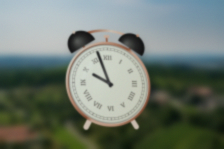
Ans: {"hour": 9, "minute": 57}
